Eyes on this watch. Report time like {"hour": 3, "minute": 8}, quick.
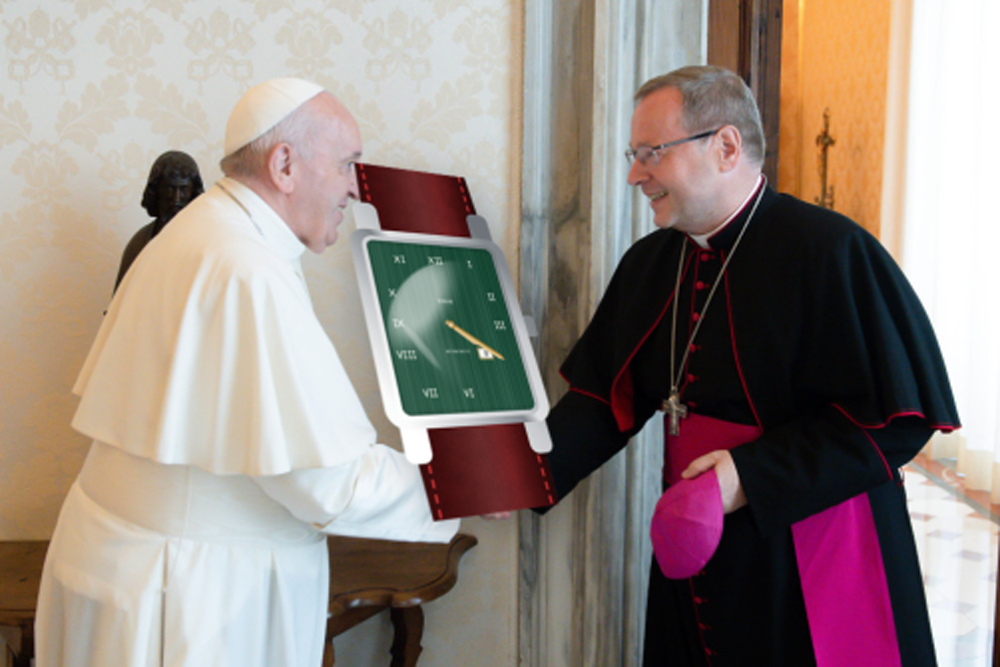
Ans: {"hour": 4, "minute": 21}
